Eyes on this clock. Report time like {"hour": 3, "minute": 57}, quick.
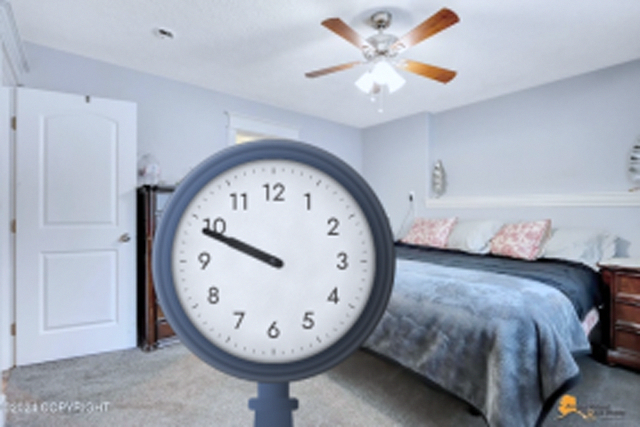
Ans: {"hour": 9, "minute": 49}
